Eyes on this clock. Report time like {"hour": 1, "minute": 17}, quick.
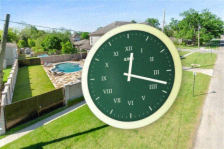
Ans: {"hour": 12, "minute": 18}
